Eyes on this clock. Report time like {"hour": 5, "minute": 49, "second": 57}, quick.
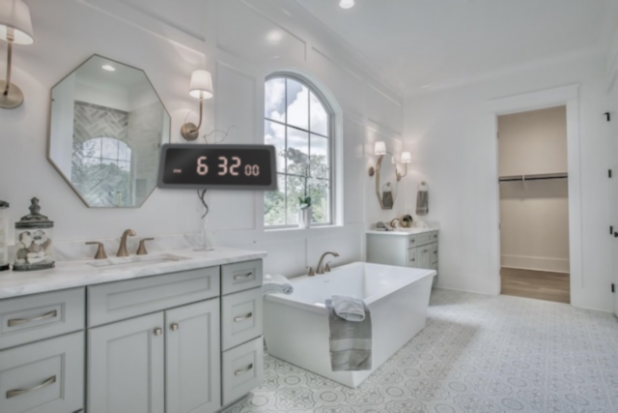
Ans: {"hour": 6, "minute": 32, "second": 0}
